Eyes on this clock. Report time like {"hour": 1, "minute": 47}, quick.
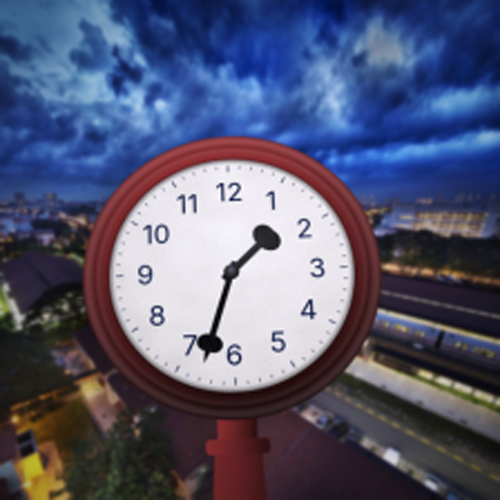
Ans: {"hour": 1, "minute": 33}
